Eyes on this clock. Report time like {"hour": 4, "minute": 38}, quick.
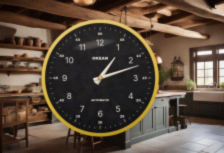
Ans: {"hour": 1, "minute": 12}
